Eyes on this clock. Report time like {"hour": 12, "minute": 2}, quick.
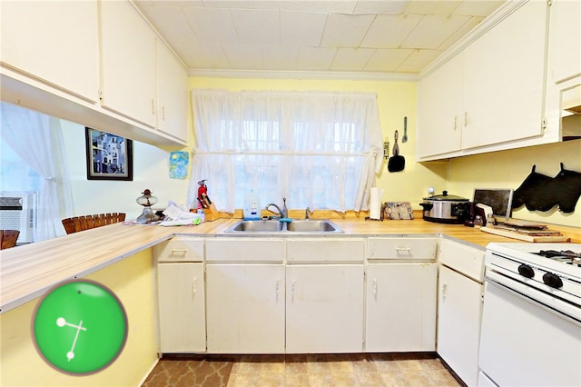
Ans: {"hour": 9, "minute": 33}
